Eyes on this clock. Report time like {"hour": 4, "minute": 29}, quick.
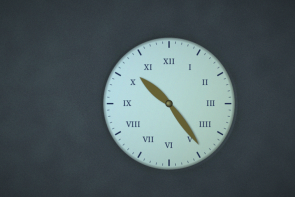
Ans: {"hour": 10, "minute": 24}
